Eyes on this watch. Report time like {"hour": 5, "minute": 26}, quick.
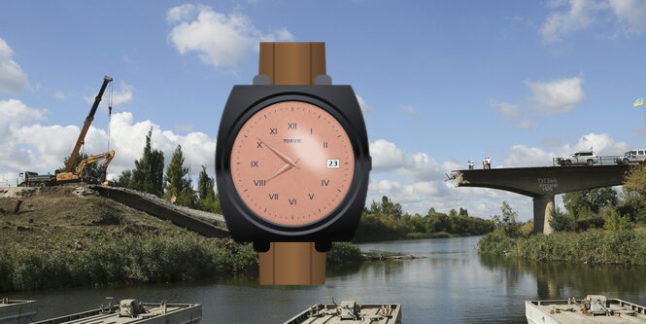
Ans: {"hour": 7, "minute": 51}
